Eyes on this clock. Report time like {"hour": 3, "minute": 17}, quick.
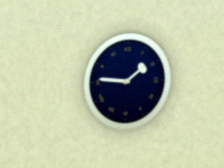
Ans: {"hour": 1, "minute": 46}
